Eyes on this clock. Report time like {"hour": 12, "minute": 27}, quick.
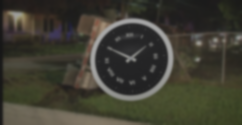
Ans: {"hour": 1, "minute": 50}
